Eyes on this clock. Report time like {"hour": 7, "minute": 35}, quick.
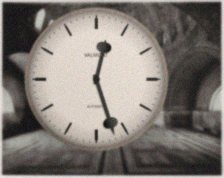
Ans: {"hour": 12, "minute": 27}
